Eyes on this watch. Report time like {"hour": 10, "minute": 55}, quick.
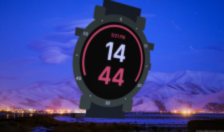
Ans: {"hour": 14, "minute": 44}
